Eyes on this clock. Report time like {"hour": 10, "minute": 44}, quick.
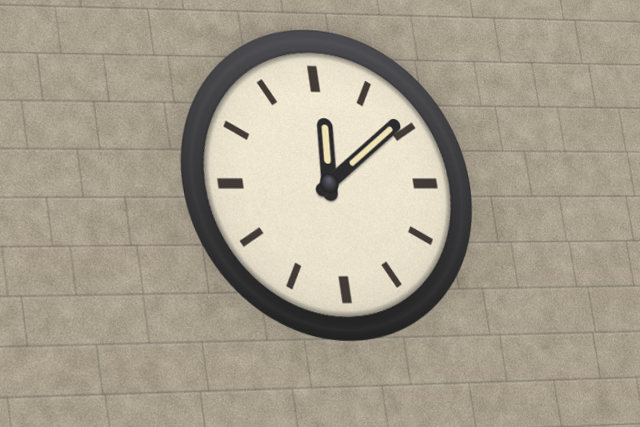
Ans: {"hour": 12, "minute": 9}
